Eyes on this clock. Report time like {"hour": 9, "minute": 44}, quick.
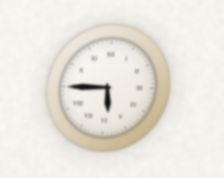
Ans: {"hour": 5, "minute": 45}
